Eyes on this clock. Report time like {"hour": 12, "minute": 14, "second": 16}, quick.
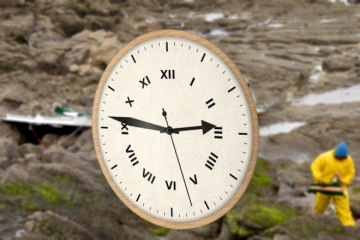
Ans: {"hour": 2, "minute": 46, "second": 27}
